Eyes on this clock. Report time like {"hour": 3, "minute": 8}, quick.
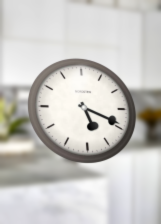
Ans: {"hour": 5, "minute": 19}
